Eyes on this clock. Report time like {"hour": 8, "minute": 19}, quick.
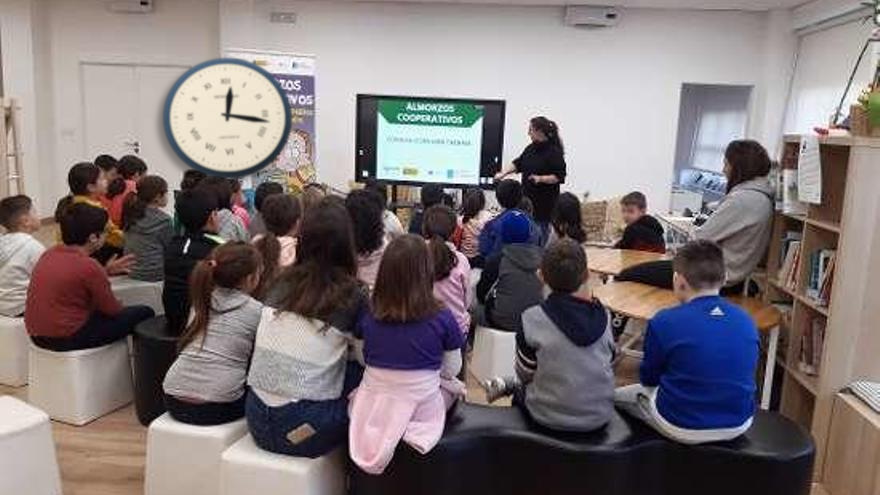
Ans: {"hour": 12, "minute": 17}
